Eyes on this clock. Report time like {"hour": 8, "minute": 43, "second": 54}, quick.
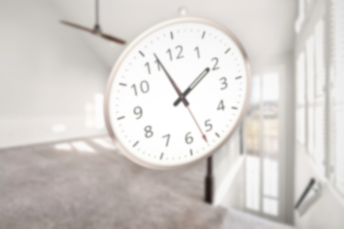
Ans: {"hour": 1, "minute": 56, "second": 27}
